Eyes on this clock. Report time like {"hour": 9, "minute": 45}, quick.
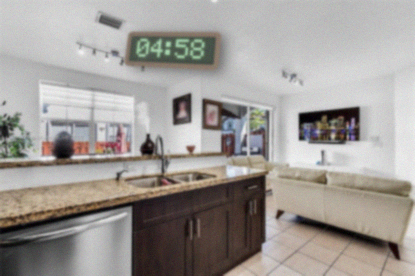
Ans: {"hour": 4, "minute": 58}
